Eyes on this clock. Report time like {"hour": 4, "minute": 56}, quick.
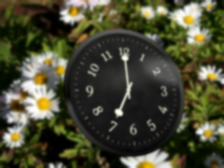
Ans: {"hour": 7, "minute": 0}
